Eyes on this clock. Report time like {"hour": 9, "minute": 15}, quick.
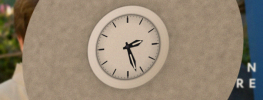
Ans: {"hour": 2, "minute": 27}
